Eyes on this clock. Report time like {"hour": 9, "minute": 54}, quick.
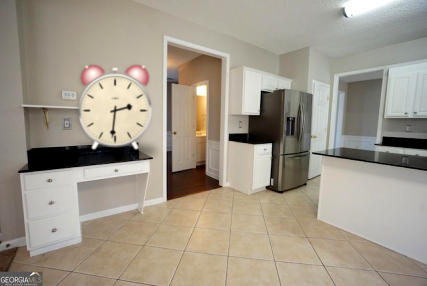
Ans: {"hour": 2, "minute": 31}
